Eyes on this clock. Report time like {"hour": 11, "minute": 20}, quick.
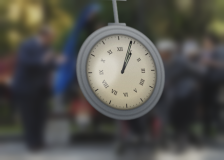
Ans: {"hour": 1, "minute": 4}
